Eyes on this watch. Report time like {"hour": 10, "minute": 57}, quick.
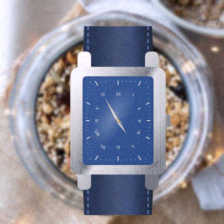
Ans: {"hour": 4, "minute": 55}
